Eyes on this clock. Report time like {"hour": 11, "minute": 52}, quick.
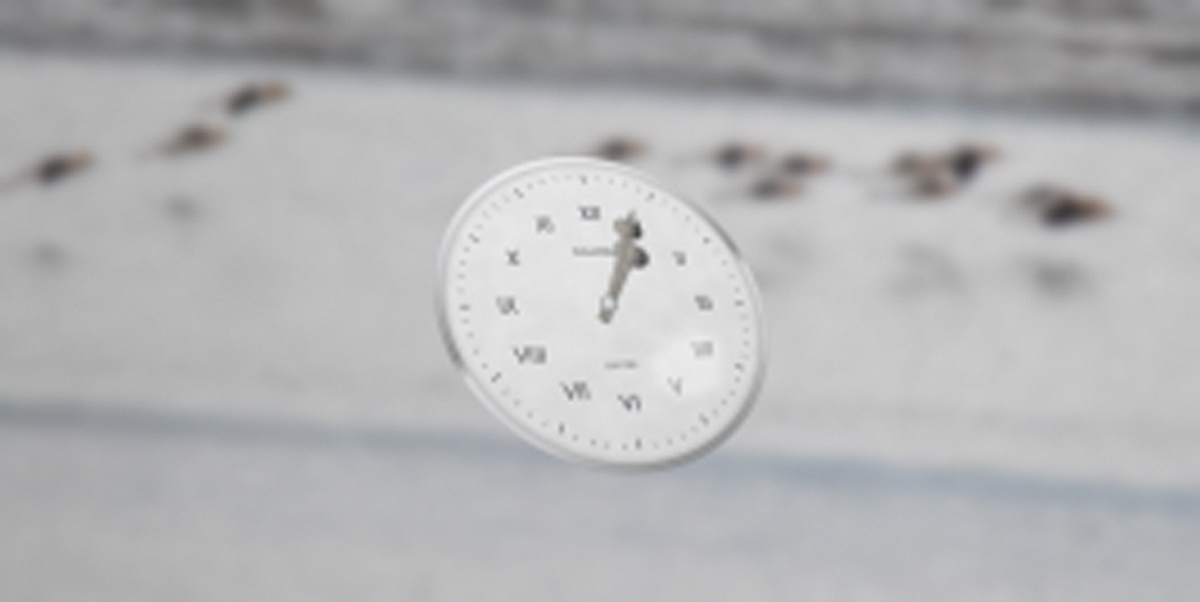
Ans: {"hour": 1, "minute": 4}
